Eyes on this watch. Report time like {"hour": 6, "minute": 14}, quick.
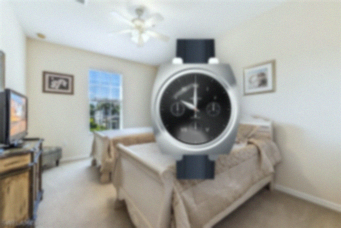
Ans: {"hour": 10, "minute": 0}
